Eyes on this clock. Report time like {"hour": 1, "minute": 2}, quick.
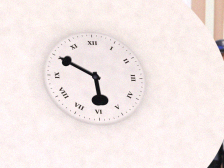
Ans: {"hour": 5, "minute": 50}
